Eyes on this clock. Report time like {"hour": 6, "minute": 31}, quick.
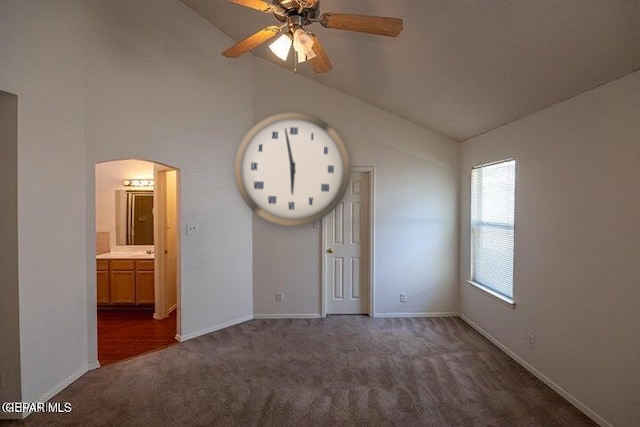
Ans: {"hour": 5, "minute": 58}
